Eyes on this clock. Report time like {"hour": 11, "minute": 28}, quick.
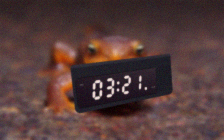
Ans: {"hour": 3, "minute": 21}
